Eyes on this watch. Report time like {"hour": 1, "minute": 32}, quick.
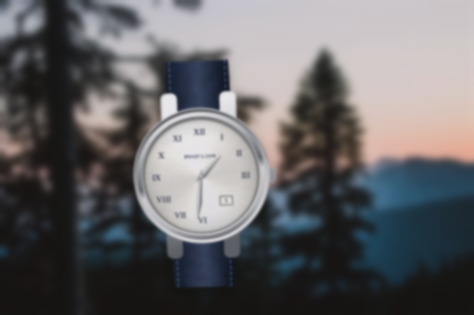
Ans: {"hour": 1, "minute": 31}
